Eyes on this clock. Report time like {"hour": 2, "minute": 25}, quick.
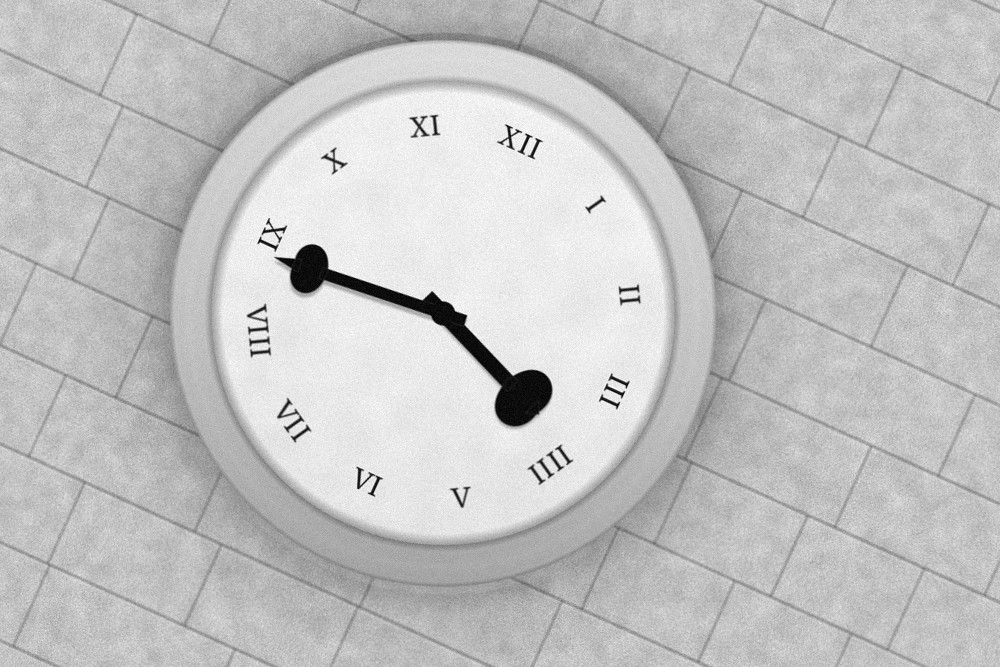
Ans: {"hour": 3, "minute": 44}
